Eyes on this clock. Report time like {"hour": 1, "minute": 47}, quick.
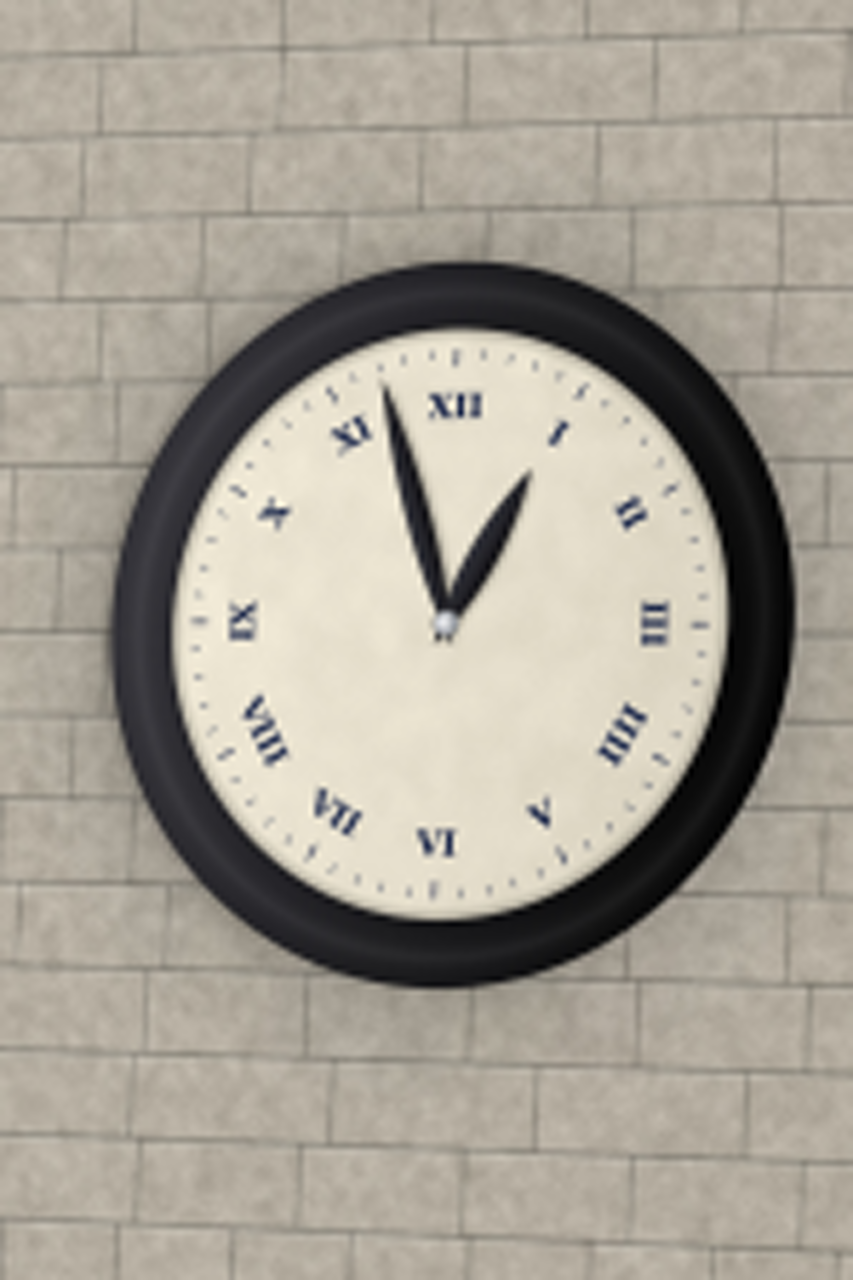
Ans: {"hour": 12, "minute": 57}
